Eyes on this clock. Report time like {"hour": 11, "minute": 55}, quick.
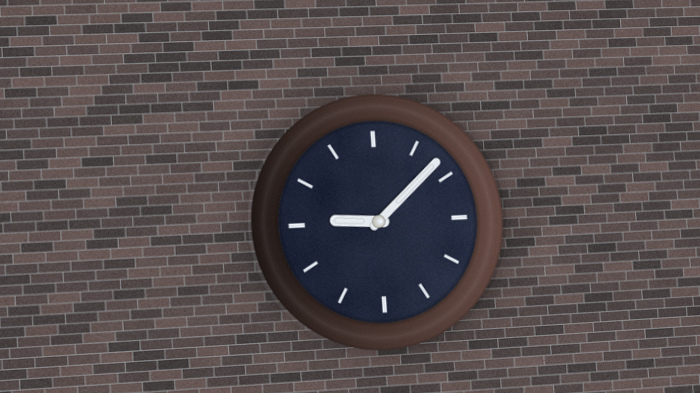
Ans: {"hour": 9, "minute": 8}
